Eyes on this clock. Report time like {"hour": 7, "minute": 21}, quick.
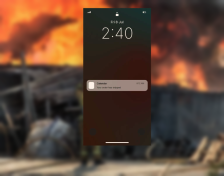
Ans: {"hour": 2, "minute": 40}
